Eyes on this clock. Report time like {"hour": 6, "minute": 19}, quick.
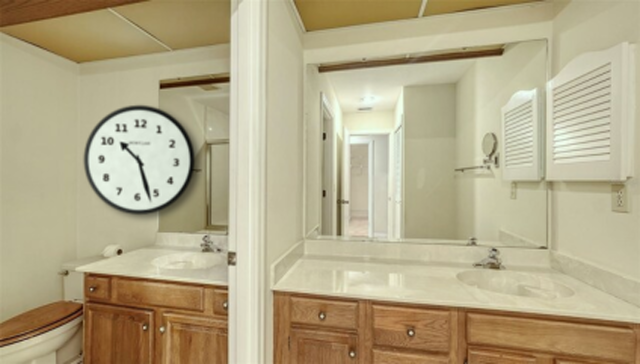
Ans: {"hour": 10, "minute": 27}
